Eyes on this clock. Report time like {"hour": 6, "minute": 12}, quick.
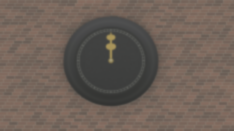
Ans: {"hour": 12, "minute": 0}
